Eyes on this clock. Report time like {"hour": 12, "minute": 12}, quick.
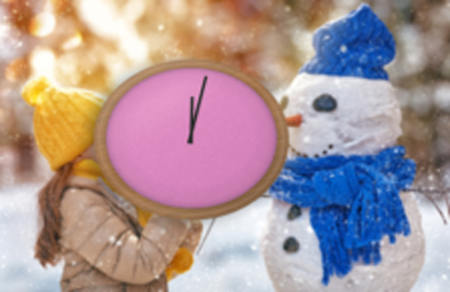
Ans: {"hour": 12, "minute": 2}
